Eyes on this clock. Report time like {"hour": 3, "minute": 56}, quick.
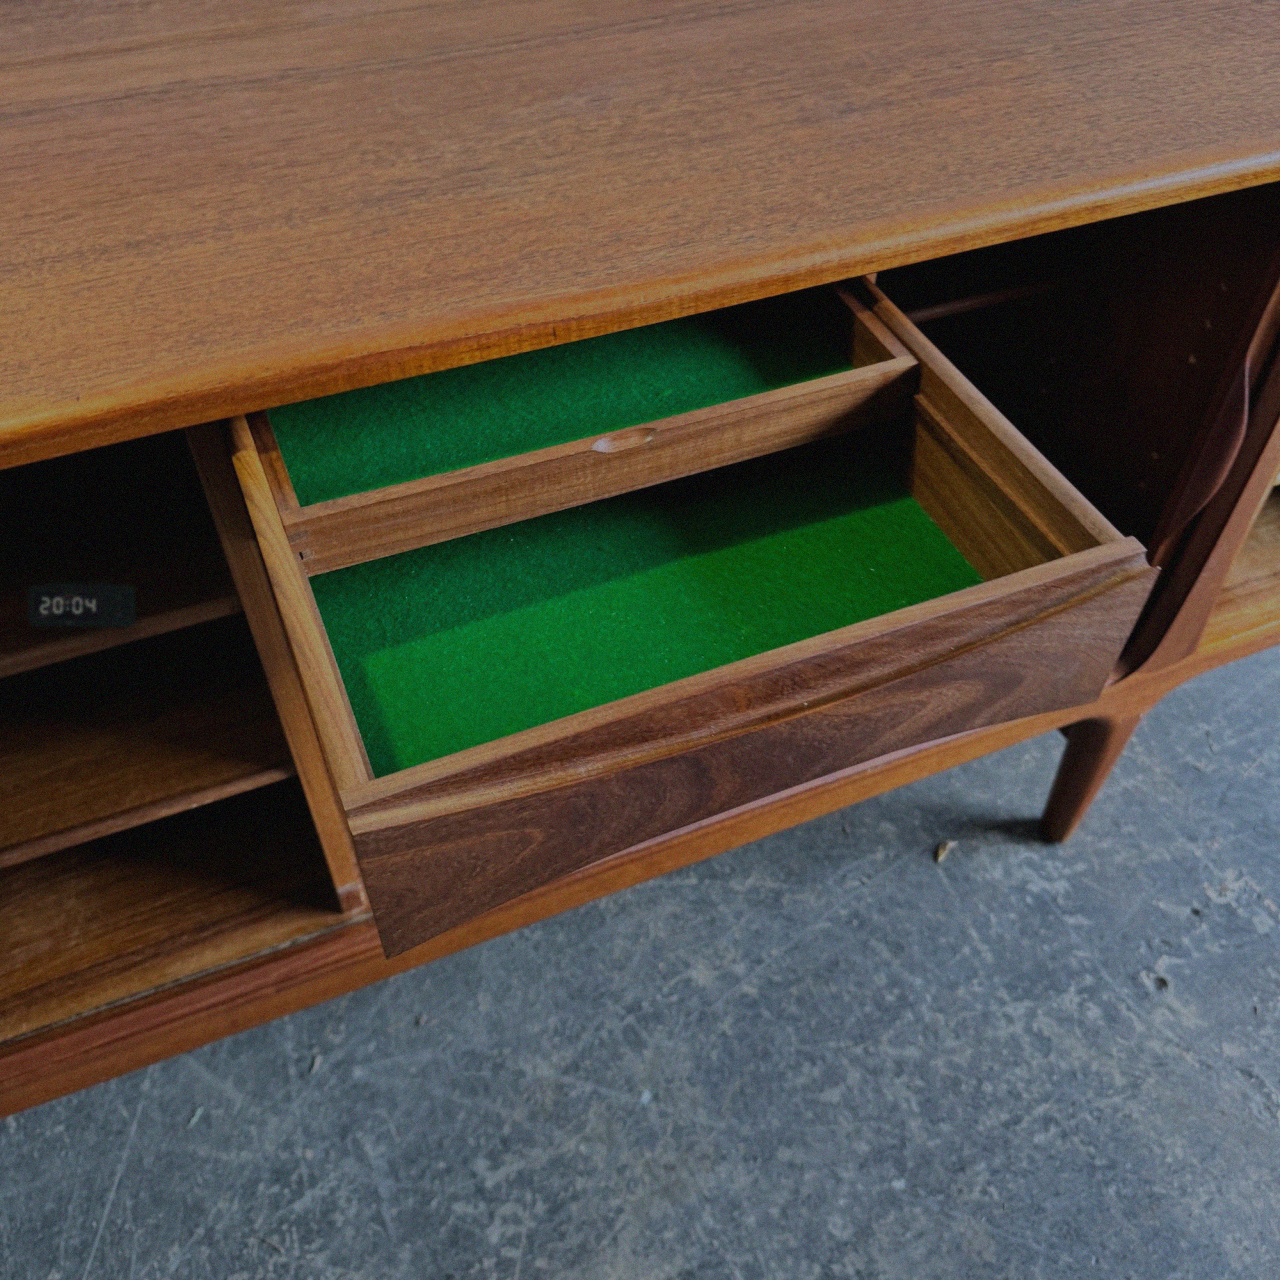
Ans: {"hour": 20, "minute": 4}
